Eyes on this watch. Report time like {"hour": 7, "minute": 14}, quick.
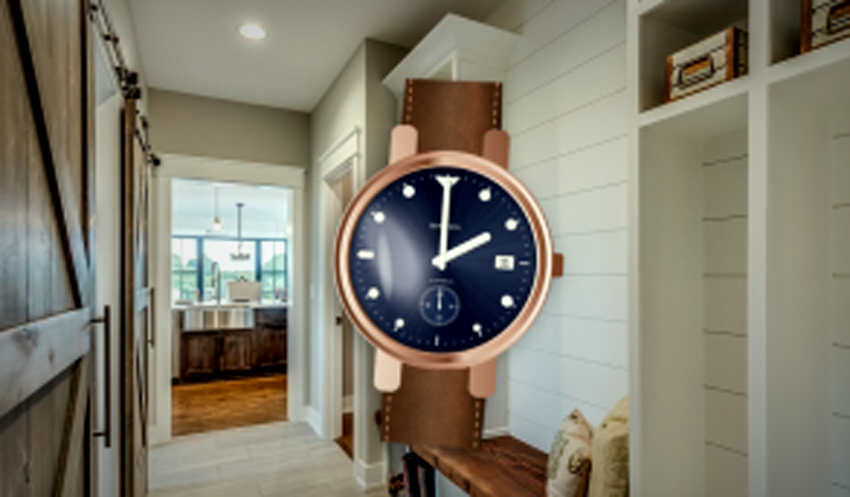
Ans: {"hour": 2, "minute": 0}
